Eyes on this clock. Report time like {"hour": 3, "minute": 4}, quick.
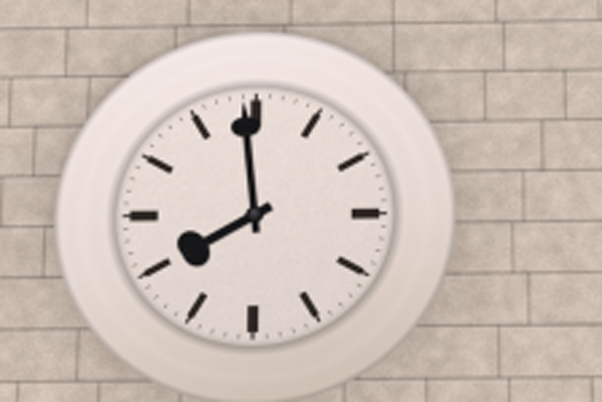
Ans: {"hour": 7, "minute": 59}
